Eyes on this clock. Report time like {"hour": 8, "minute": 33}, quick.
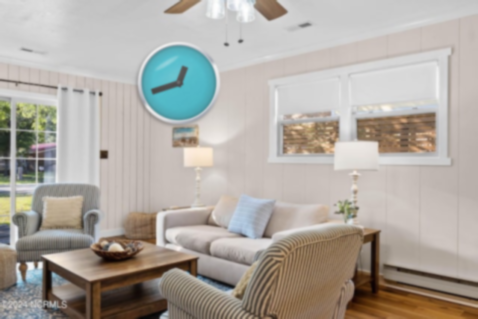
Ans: {"hour": 12, "minute": 42}
